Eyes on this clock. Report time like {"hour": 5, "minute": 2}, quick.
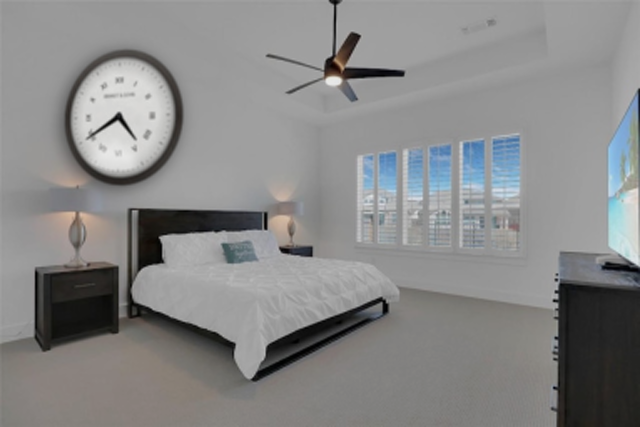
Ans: {"hour": 4, "minute": 40}
